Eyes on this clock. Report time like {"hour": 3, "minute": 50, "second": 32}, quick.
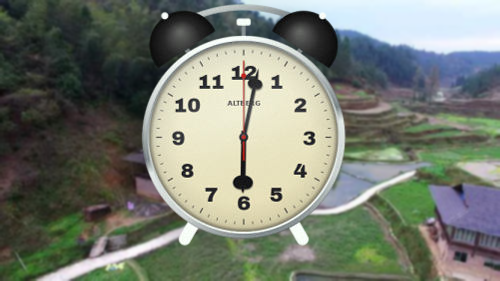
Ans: {"hour": 6, "minute": 2, "second": 0}
